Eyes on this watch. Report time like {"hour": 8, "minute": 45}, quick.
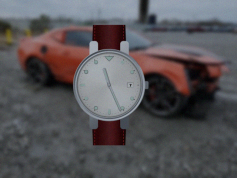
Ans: {"hour": 11, "minute": 26}
